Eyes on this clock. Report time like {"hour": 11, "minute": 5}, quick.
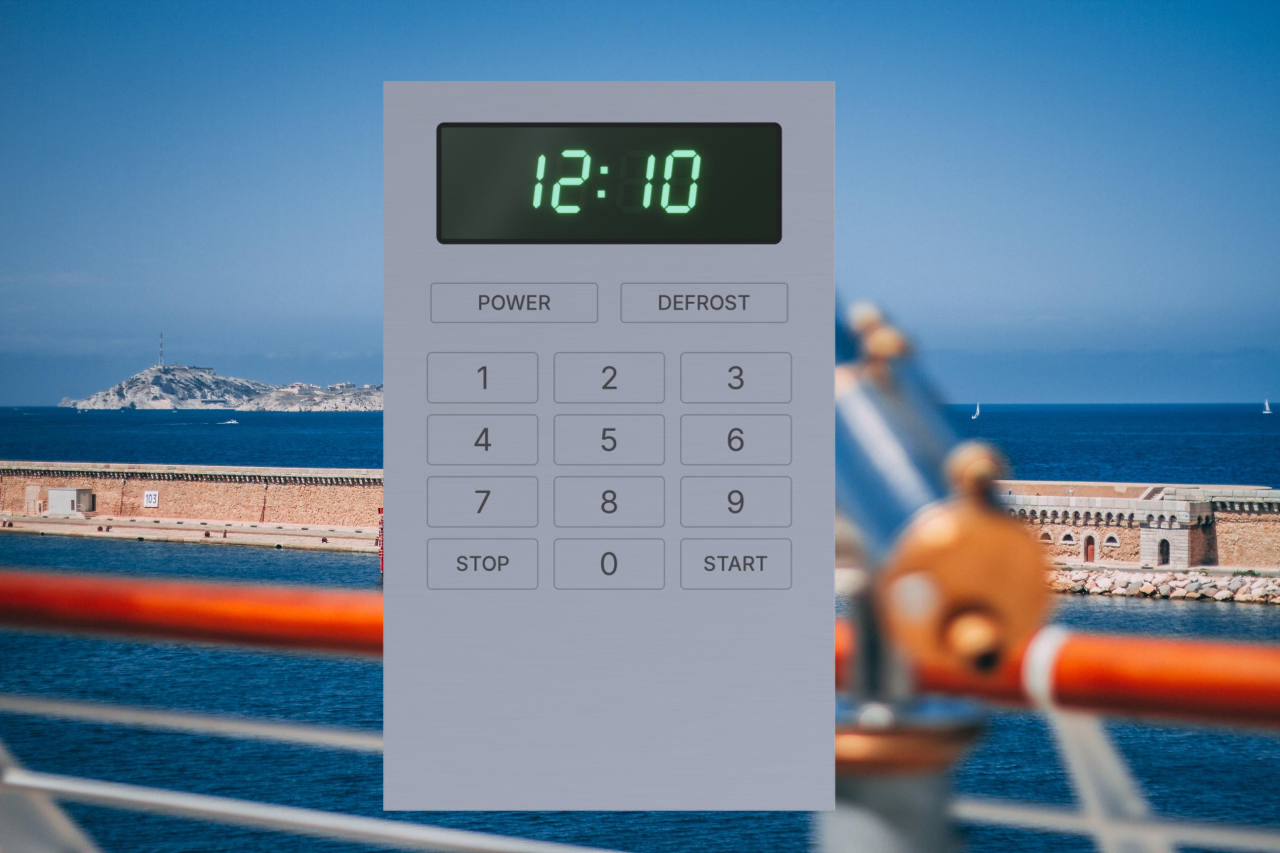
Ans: {"hour": 12, "minute": 10}
